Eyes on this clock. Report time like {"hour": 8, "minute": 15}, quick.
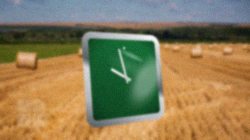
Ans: {"hour": 9, "minute": 58}
